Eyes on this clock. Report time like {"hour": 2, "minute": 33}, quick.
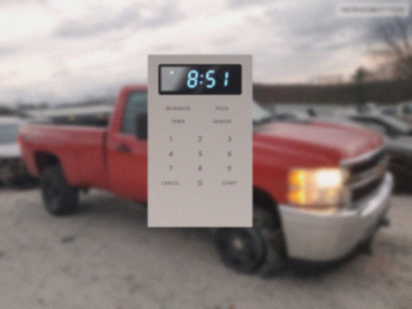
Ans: {"hour": 8, "minute": 51}
